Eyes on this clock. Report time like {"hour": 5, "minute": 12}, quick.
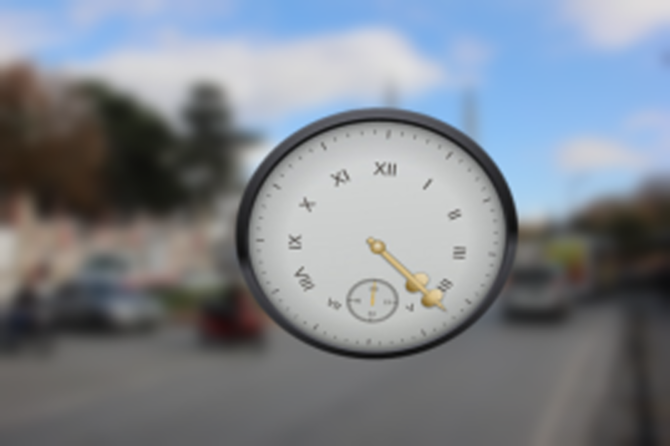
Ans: {"hour": 4, "minute": 22}
